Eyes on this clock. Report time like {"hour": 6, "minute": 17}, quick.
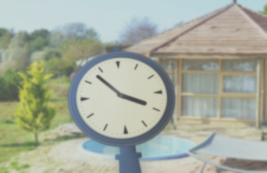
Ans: {"hour": 3, "minute": 53}
